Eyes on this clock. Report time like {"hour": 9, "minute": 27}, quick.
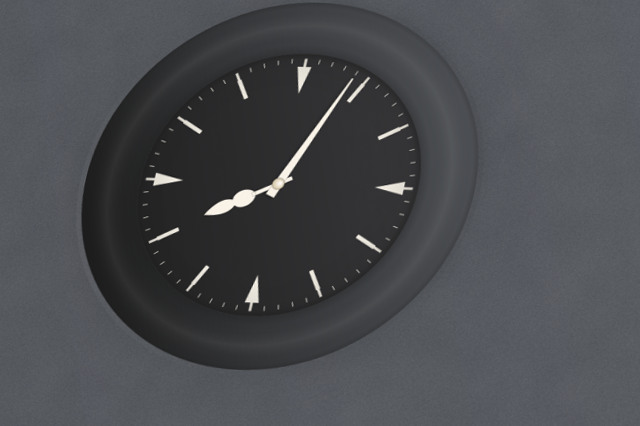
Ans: {"hour": 8, "minute": 4}
